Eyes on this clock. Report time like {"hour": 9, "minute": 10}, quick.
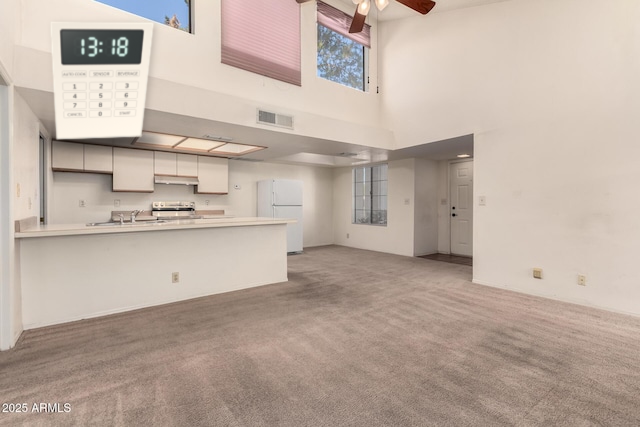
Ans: {"hour": 13, "minute": 18}
